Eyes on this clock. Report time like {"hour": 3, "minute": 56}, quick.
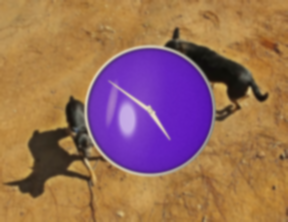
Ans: {"hour": 4, "minute": 51}
